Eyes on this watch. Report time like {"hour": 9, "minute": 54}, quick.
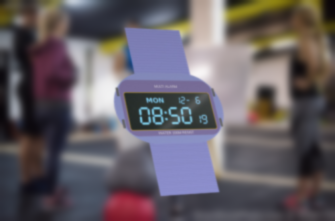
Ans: {"hour": 8, "minute": 50}
